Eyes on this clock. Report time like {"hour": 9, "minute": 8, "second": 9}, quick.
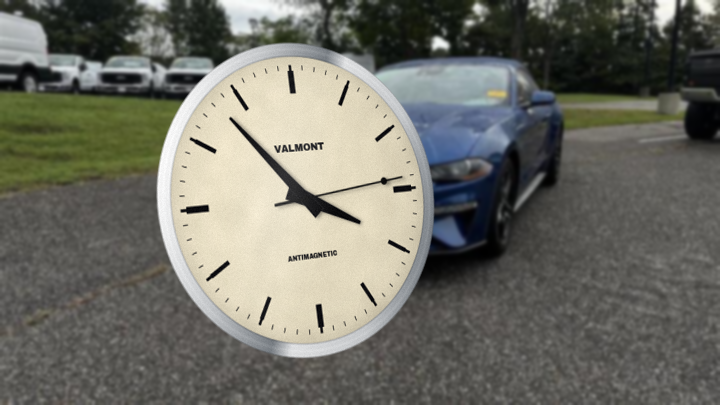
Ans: {"hour": 3, "minute": 53, "second": 14}
